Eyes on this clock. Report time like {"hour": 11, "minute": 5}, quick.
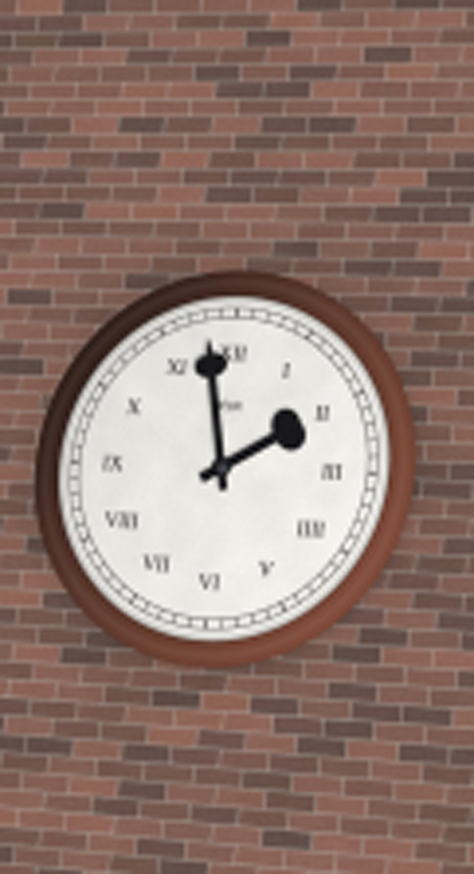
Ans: {"hour": 1, "minute": 58}
